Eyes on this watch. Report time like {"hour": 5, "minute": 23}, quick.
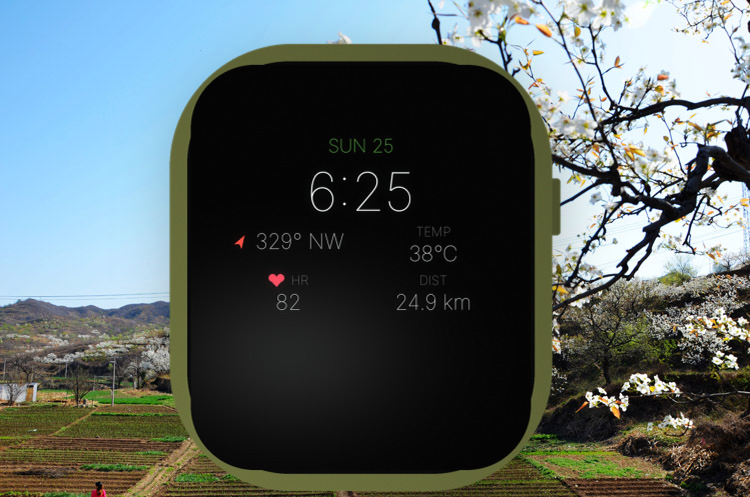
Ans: {"hour": 6, "minute": 25}
